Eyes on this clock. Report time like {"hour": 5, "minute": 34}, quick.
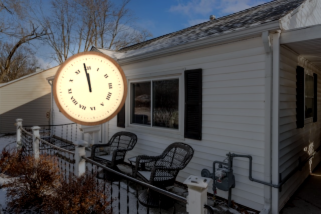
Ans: {"hour": 11, "minute": 59}
